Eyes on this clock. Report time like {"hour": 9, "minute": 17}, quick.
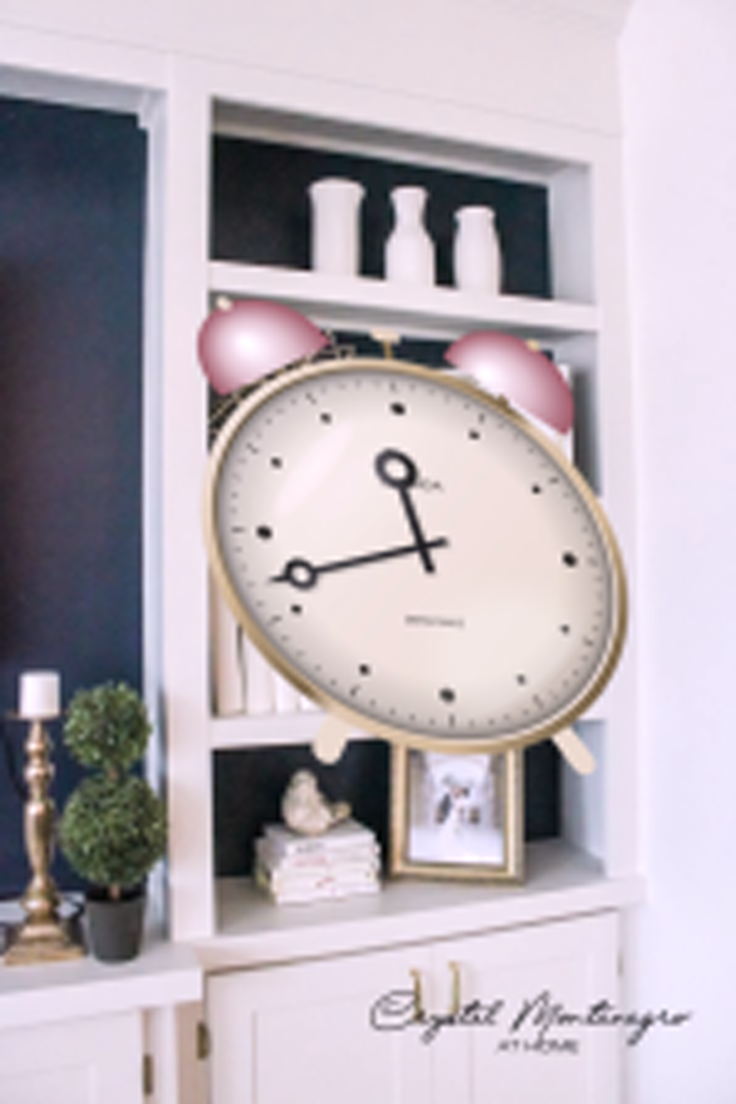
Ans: {"hour": 11, "minute": 42}
